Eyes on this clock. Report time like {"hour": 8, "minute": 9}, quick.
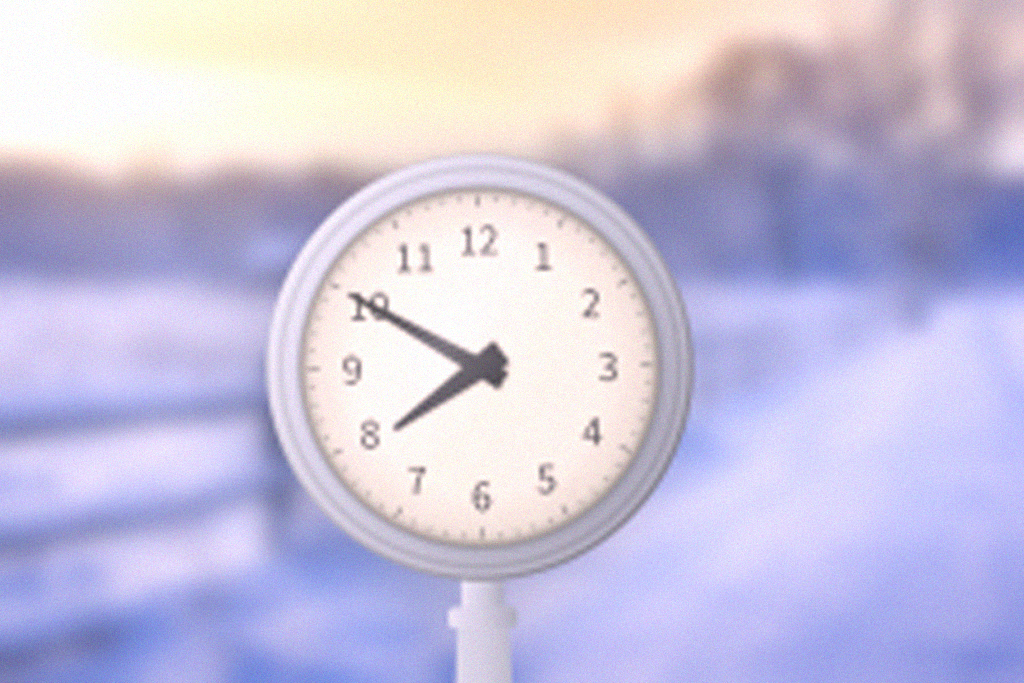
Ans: {"hour": 7, "minute": 50}
